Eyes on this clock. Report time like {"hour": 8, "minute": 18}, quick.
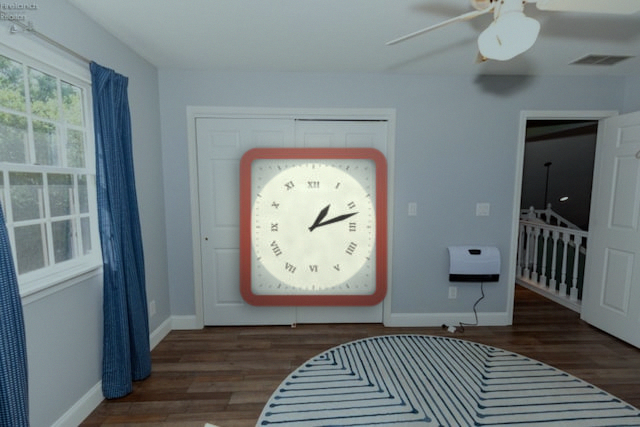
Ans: {"hour": 1, "minute": 12}
